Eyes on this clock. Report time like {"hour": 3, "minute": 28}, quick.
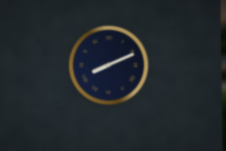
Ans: {"hour": 8, "minute": 11}
